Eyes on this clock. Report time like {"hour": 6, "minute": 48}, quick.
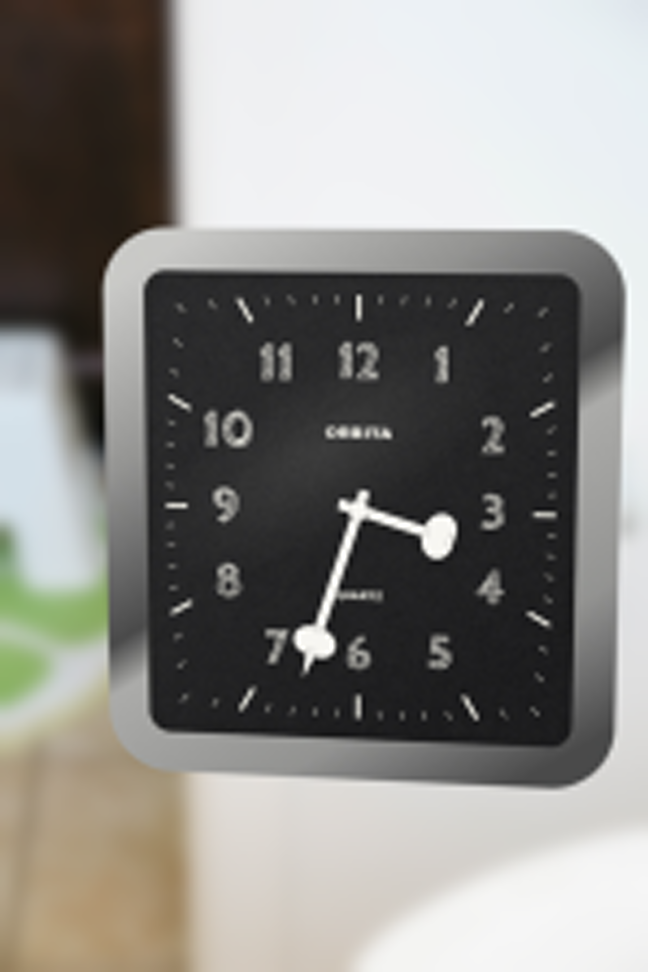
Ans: {"hour": 3, "minute": 33}
